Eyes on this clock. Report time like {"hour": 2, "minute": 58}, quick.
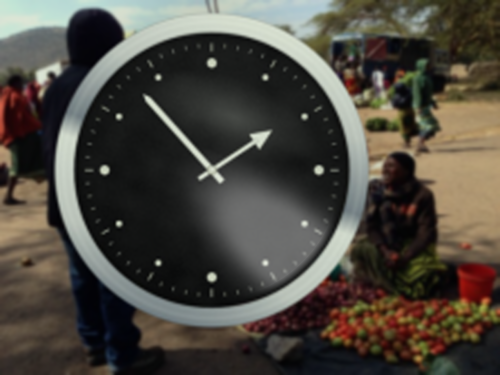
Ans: {"hour": 1, "minute": 53}
